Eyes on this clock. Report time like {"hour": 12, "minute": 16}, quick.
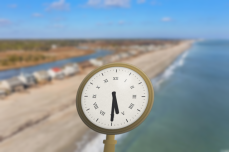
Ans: {"hour": 5, "minute": 30}
